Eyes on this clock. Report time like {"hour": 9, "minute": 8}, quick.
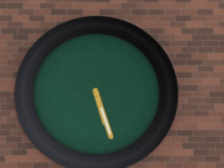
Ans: {"hour": 5, "minute": 27}
